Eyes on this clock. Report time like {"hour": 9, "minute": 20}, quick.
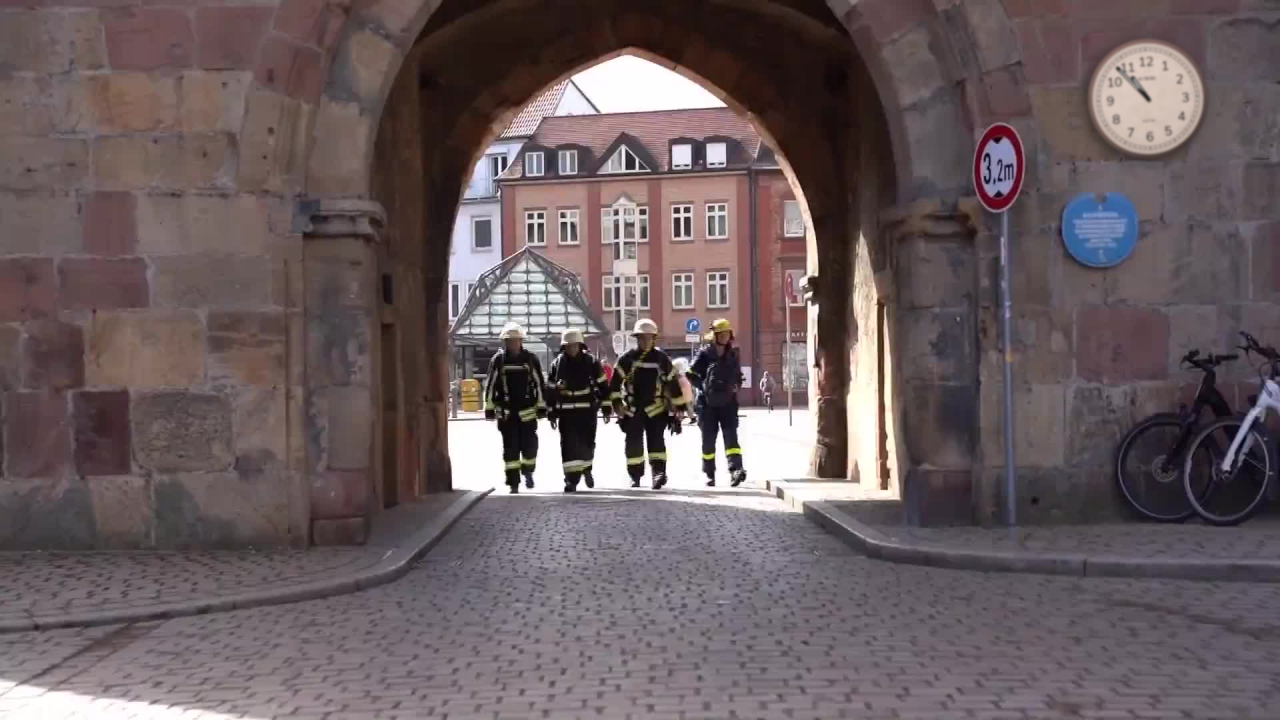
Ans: {"hour": 10, "minute": 53}
